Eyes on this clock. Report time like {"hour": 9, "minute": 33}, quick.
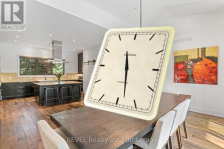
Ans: {"hour": 11, "minute": 28}
